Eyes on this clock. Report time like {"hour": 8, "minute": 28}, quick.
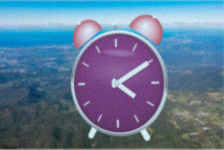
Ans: {"hour": 4, "minute": 10}
